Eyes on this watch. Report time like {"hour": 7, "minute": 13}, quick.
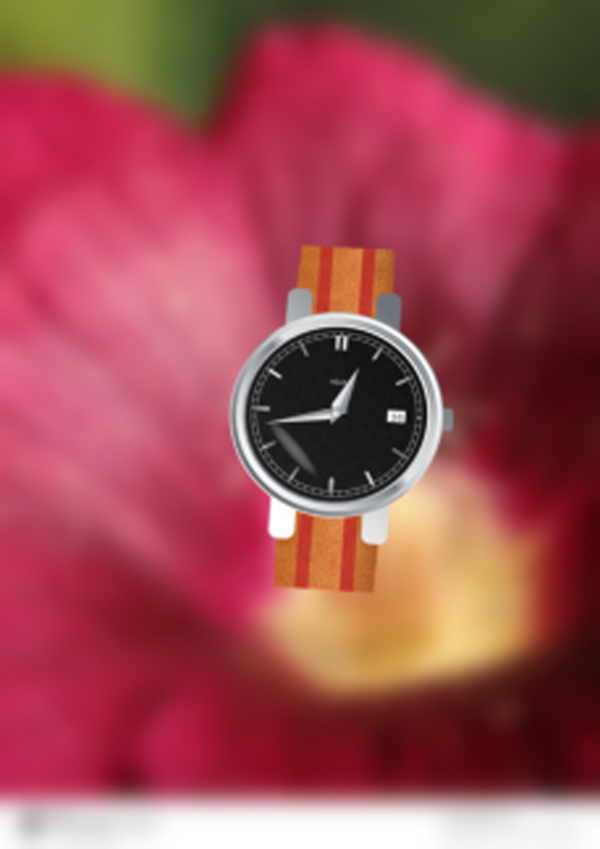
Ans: {"hour": 12, "minute": 43}
